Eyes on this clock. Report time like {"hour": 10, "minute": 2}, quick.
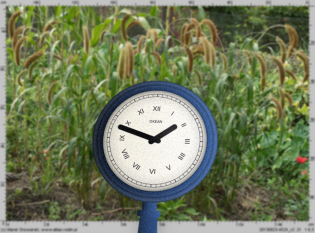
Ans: {"hour": 1, "minute": 48}
